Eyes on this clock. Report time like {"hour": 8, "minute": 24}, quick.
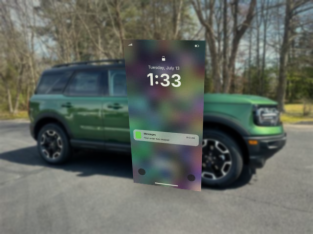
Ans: {"hour": 1, "minute": 33}
